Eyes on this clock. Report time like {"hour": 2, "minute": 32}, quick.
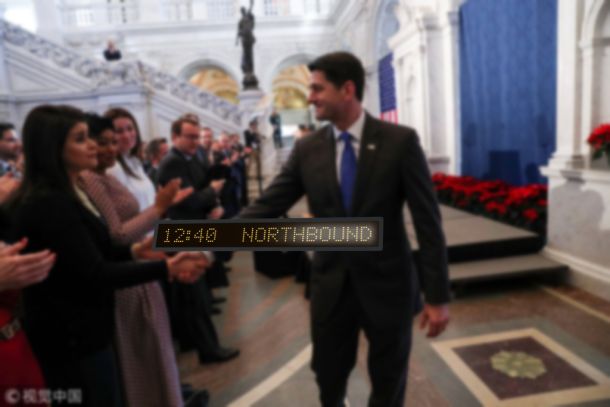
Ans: {"hour": 12, "minute": 40}
